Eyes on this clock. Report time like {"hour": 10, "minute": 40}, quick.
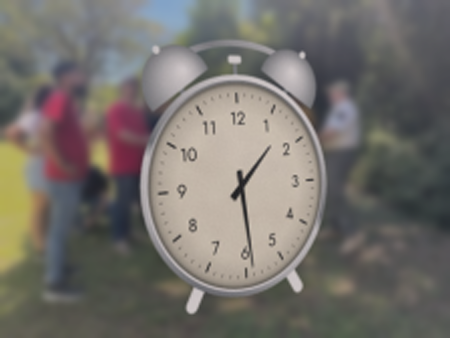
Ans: {"hour": 1, "minute": 29}
